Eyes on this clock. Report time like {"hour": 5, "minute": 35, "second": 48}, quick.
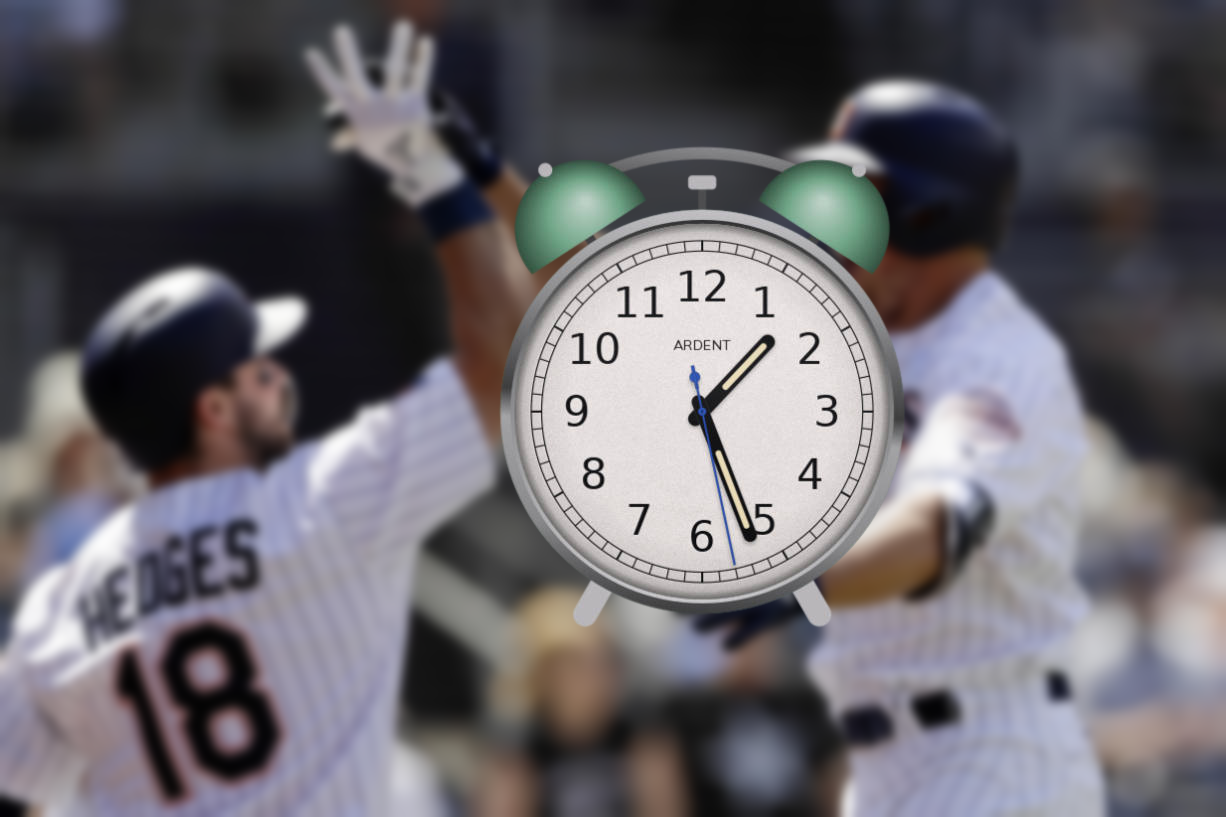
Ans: {"hour": 1, "minute": 26, "second": 28}
